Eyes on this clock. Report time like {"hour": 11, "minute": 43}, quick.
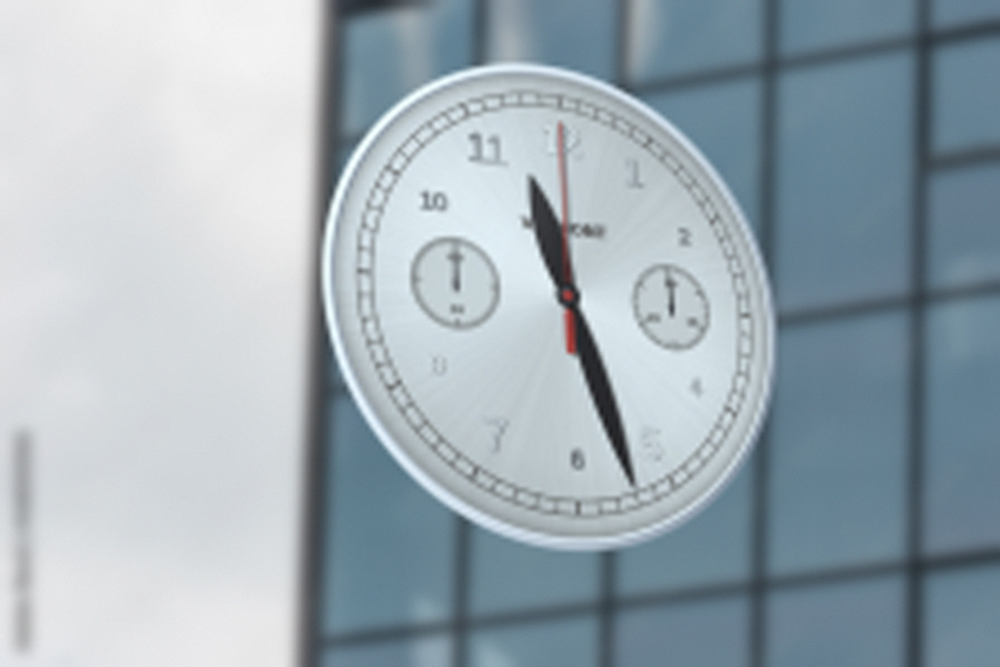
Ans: {"hour": 11, "minute": 27}
